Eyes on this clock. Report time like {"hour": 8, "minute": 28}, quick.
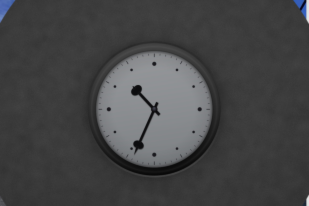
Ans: {"hour": 10, "minute": 34}
